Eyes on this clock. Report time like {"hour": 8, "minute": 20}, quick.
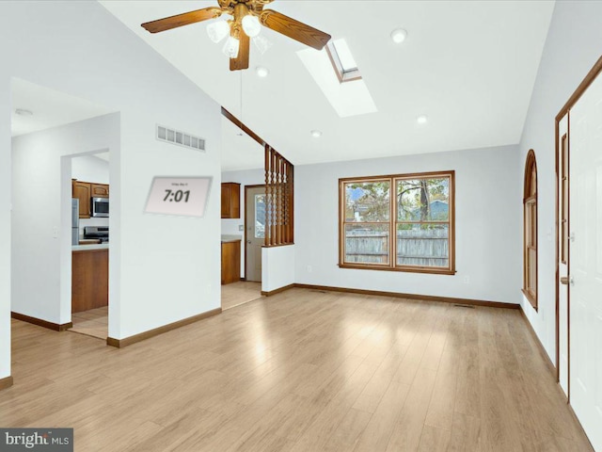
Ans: {"hour": 7, "minute": 1}
